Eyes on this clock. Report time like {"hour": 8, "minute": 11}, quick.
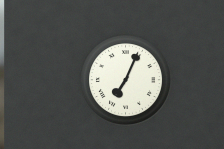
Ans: {"hour": 7, "minute": 4}
